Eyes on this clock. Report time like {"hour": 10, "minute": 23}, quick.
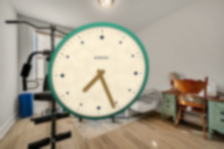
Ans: {"hour": 7, "minute": 26}
